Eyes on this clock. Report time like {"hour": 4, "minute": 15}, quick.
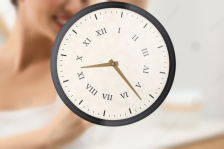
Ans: {"hour": 9, "minute": 27}
